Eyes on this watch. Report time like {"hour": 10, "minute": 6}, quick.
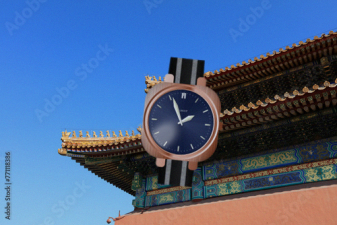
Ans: {"hour": 1, "minute": 56}
